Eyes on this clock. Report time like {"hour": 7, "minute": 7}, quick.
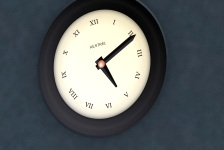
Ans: {"hour": 5, "minute": 11}
